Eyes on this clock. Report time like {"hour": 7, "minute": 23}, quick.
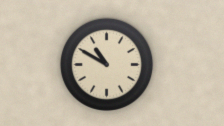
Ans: {"hour": 10, "minute": 50}
